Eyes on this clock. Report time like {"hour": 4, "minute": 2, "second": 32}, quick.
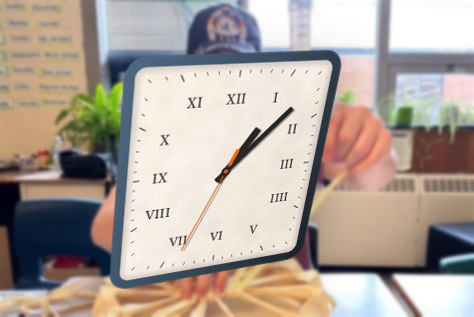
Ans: {"hour": 1, "minute": 7, "second": 34}
